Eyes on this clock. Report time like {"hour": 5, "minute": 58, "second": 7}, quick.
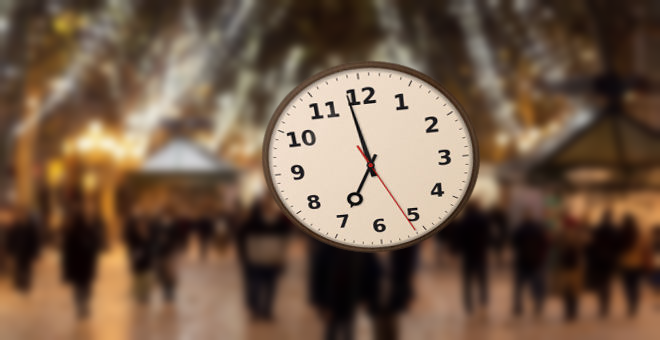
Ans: {"hour": 6, "minute": 58, "second": 26}
